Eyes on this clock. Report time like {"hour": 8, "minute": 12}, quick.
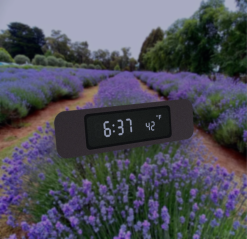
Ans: {"hour": 6, "minute": 37}
